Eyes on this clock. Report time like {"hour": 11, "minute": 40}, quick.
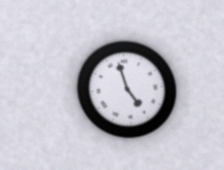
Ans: {"hour": 4, "minute": 58}
